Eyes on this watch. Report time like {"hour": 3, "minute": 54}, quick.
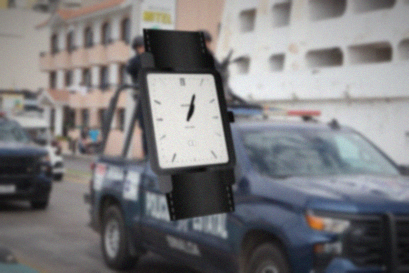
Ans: {"hour": 1, "minute": 4}
